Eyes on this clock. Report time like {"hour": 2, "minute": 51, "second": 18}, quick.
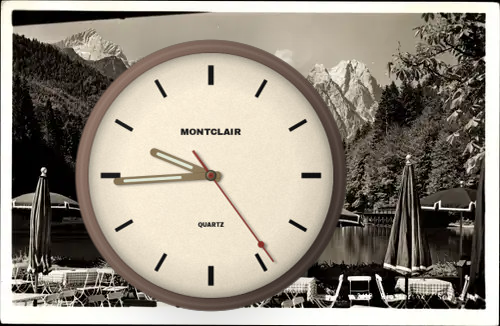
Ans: {"hour": 9, "minute": 44, "second": 24}
